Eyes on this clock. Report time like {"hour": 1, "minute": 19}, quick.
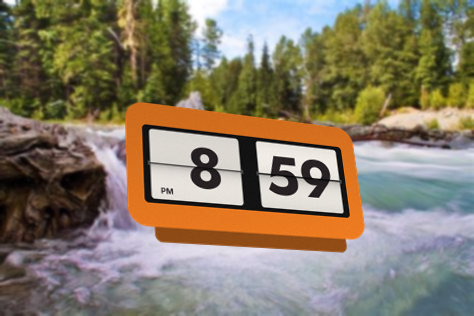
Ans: {"hour": 8, "minute": 59}
